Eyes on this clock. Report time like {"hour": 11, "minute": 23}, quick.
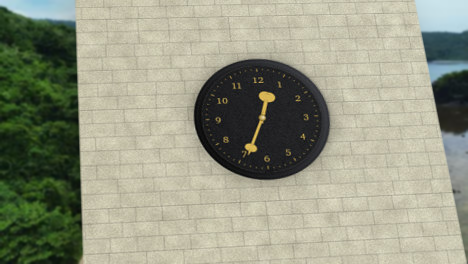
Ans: {"hour": 12, "minute": 34}
